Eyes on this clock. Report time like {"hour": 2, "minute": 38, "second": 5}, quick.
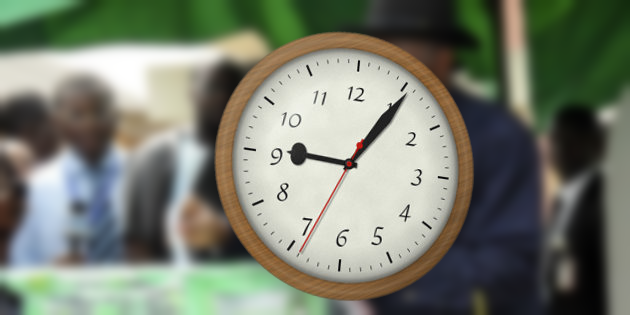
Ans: {"hour": 9, "minute": 5, "second": 34}
